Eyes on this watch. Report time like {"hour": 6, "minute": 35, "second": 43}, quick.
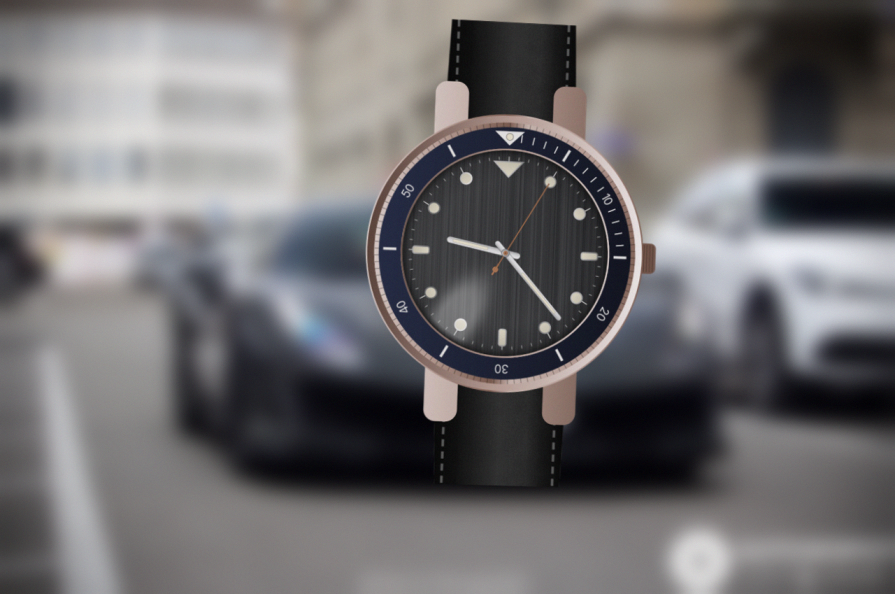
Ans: {"hour": 9, "minute": 23, "second": 5}
